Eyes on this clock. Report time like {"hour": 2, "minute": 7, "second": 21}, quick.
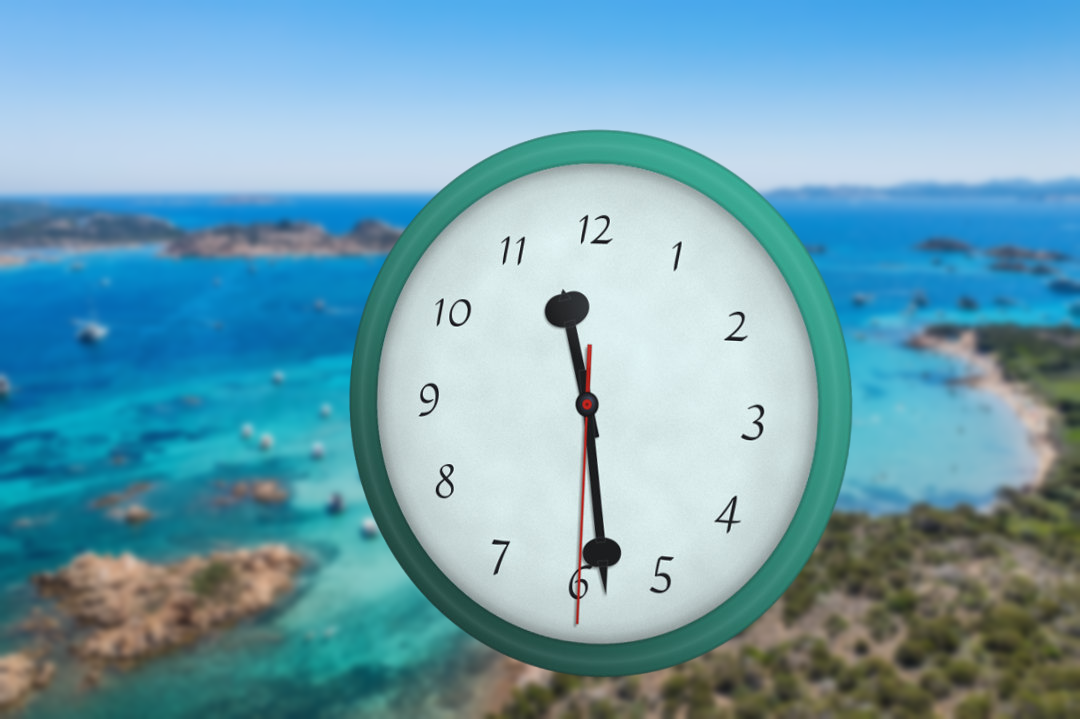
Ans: {"hour": 11, "minute": 28, "second": 30}
